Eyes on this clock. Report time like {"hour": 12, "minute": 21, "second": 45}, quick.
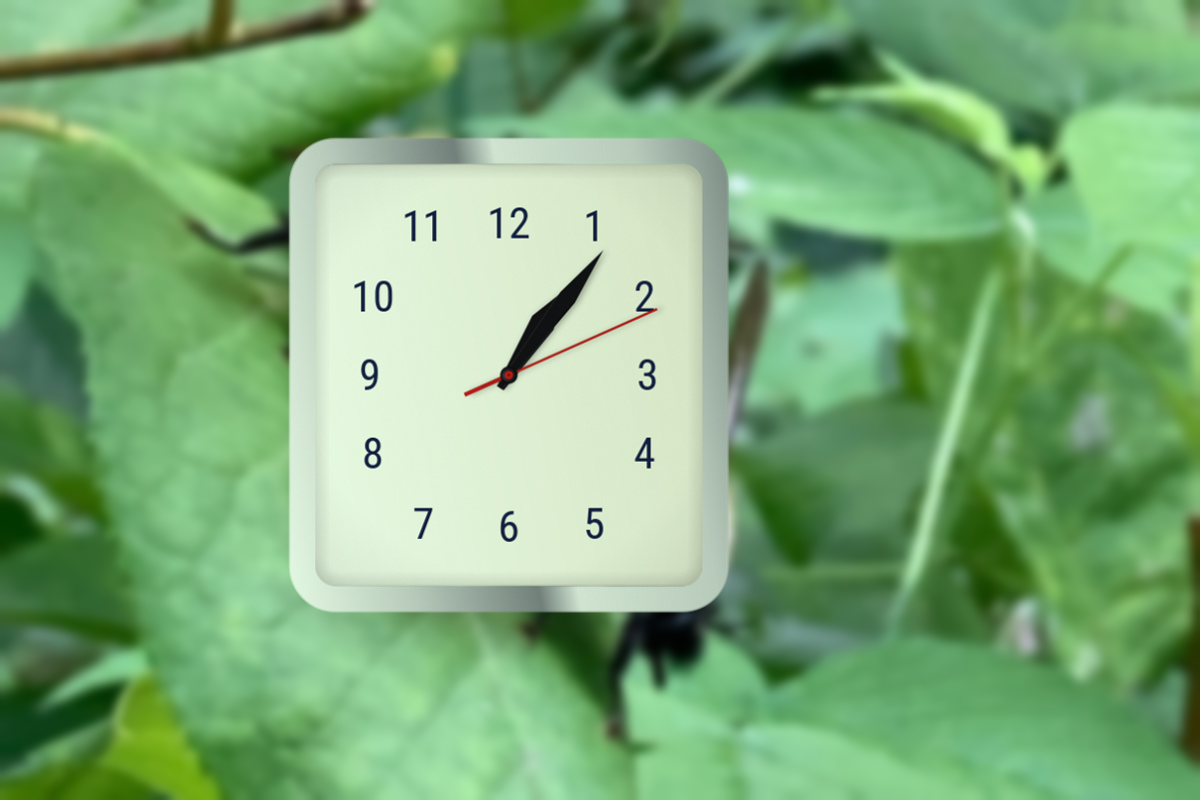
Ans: {"hour": 1, "minute": 6, "second": 11}
